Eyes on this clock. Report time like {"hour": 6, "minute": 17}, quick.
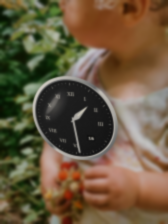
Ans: {"hour": 1, "minute": 29}
